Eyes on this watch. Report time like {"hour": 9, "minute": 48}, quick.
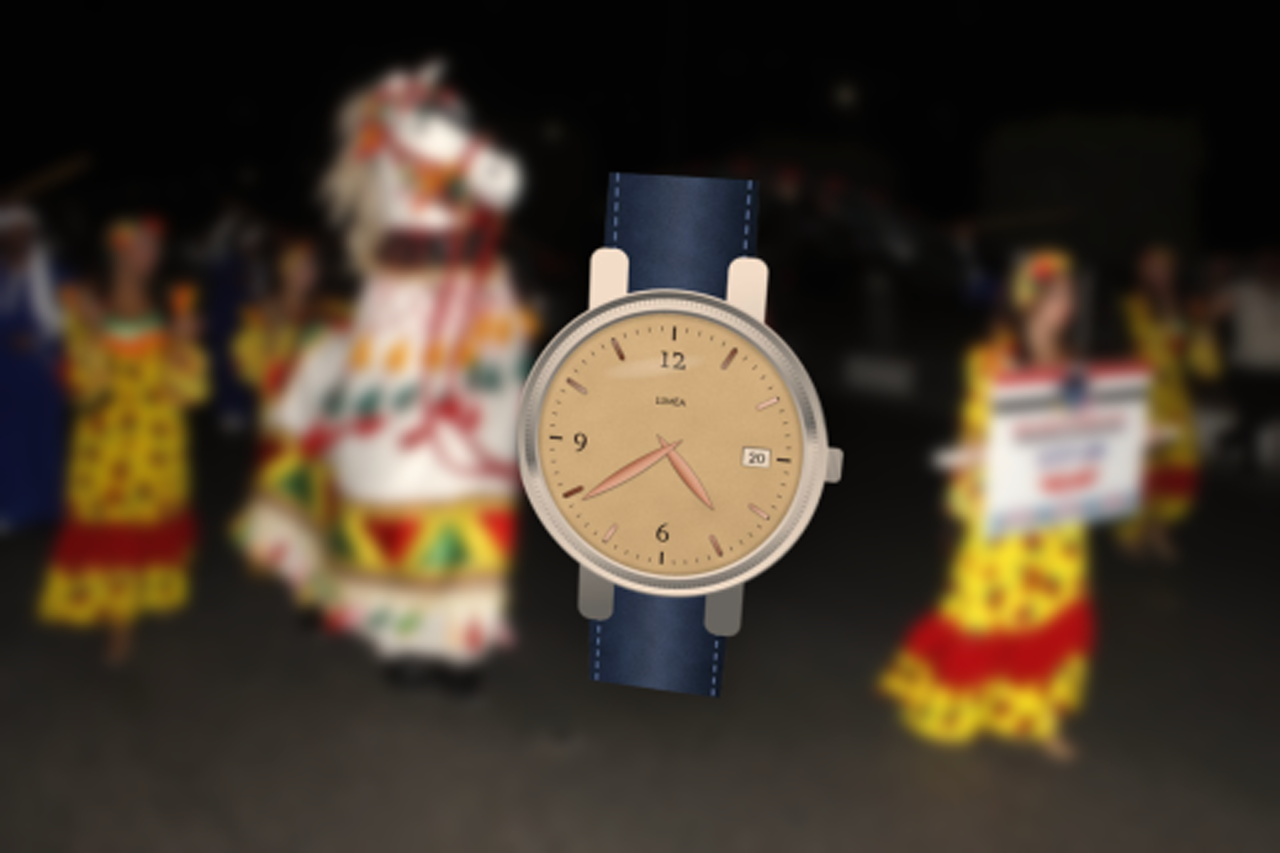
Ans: {"hour": 4, "minute": 39}
